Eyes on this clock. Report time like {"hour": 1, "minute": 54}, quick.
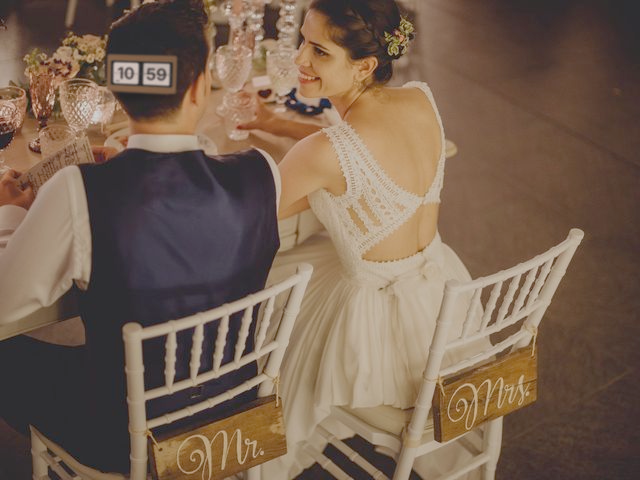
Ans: {"hour": 10, "minute": 59}
